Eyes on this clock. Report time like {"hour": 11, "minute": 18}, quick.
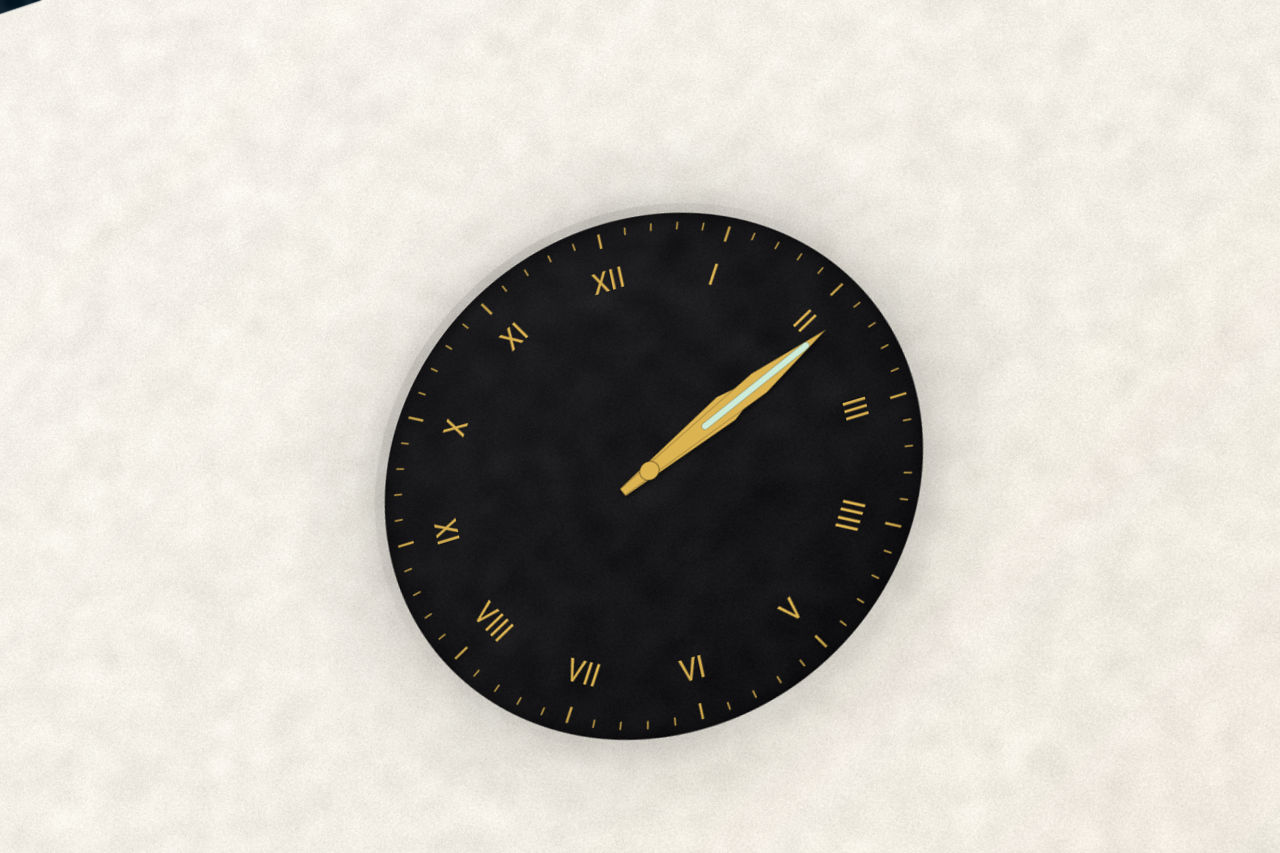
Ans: {"hour": 2, "minute": 11}
